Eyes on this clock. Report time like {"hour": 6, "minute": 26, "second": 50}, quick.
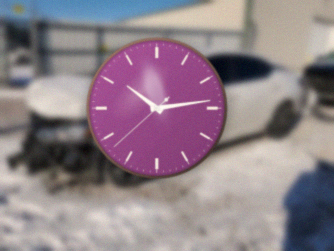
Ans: {"hour": 10, "minute": 13, "second": 38}
